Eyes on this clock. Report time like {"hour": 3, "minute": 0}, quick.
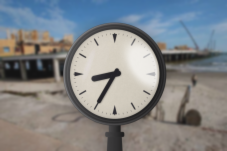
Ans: {"hour": 8, "minute": 35}
